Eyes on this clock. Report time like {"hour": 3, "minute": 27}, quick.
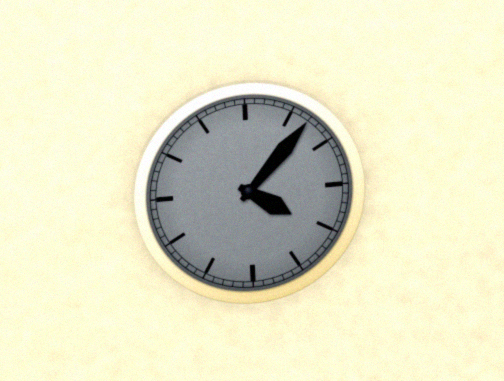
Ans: {"hour": 4, "minute": 7}
